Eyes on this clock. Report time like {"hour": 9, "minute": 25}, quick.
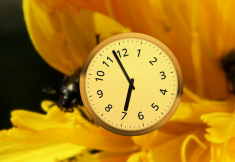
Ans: {"hour": 6, "minute": 58}
